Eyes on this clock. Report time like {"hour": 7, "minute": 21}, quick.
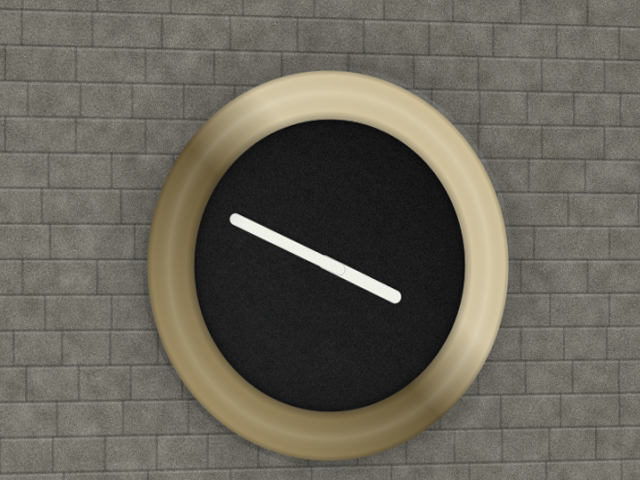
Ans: {"hour": 3, "minute": 49}
